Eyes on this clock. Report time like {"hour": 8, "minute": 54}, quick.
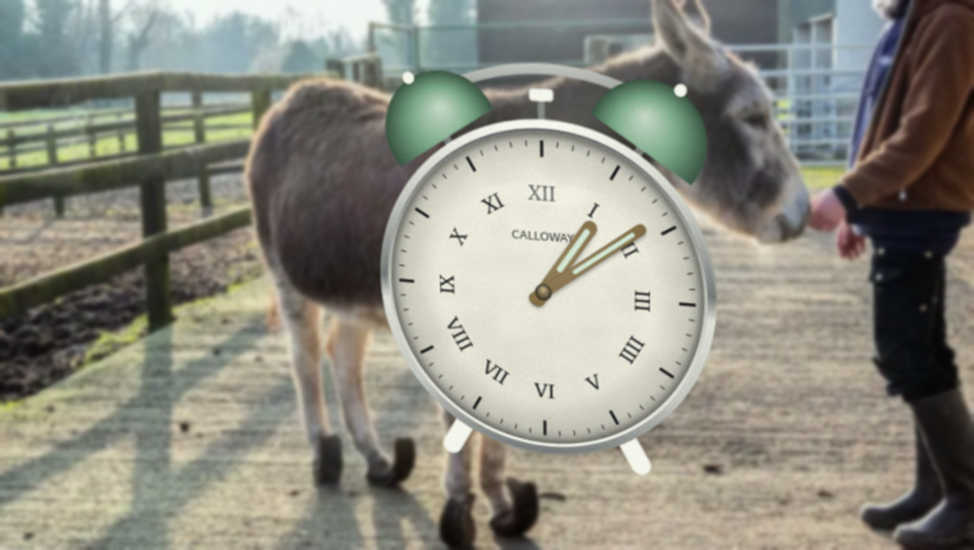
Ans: {"hour": 1, "minute": 9}
